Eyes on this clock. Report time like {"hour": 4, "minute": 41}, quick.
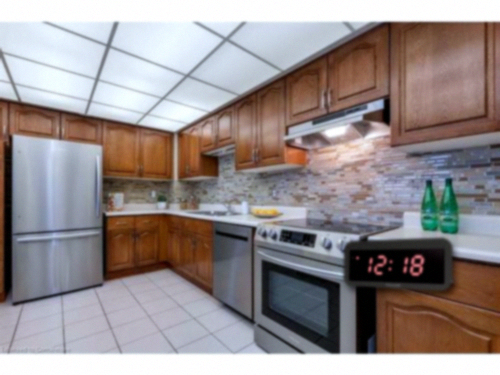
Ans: {"hour": 12, "minute": 18}
